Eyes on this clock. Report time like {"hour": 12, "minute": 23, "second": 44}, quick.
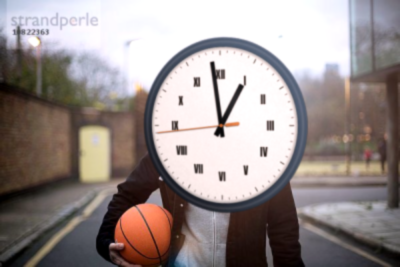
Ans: {"hour": 12, "minute": 58, "second": 44}
